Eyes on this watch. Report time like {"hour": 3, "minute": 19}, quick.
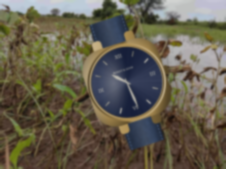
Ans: {"hour": 10, "minute": 29}
